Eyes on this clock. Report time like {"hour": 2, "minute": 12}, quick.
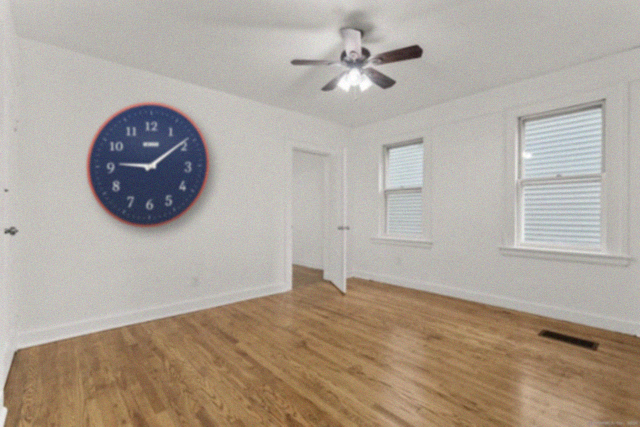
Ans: {"hour": 9, "minute": 9}
